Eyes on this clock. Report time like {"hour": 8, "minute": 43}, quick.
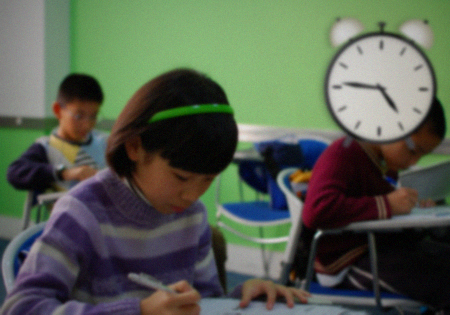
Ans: {"hour": 4, "minute": 46}
